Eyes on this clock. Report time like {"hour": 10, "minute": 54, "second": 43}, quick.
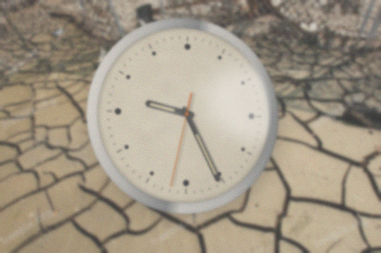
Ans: {"hour": 9, "minute": 25, "second": 32}
